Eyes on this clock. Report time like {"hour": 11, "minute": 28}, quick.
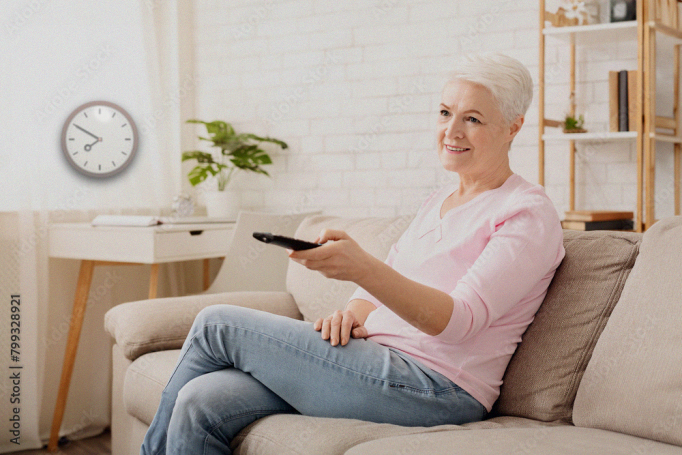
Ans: {"hour": 7, "minute": 50}
